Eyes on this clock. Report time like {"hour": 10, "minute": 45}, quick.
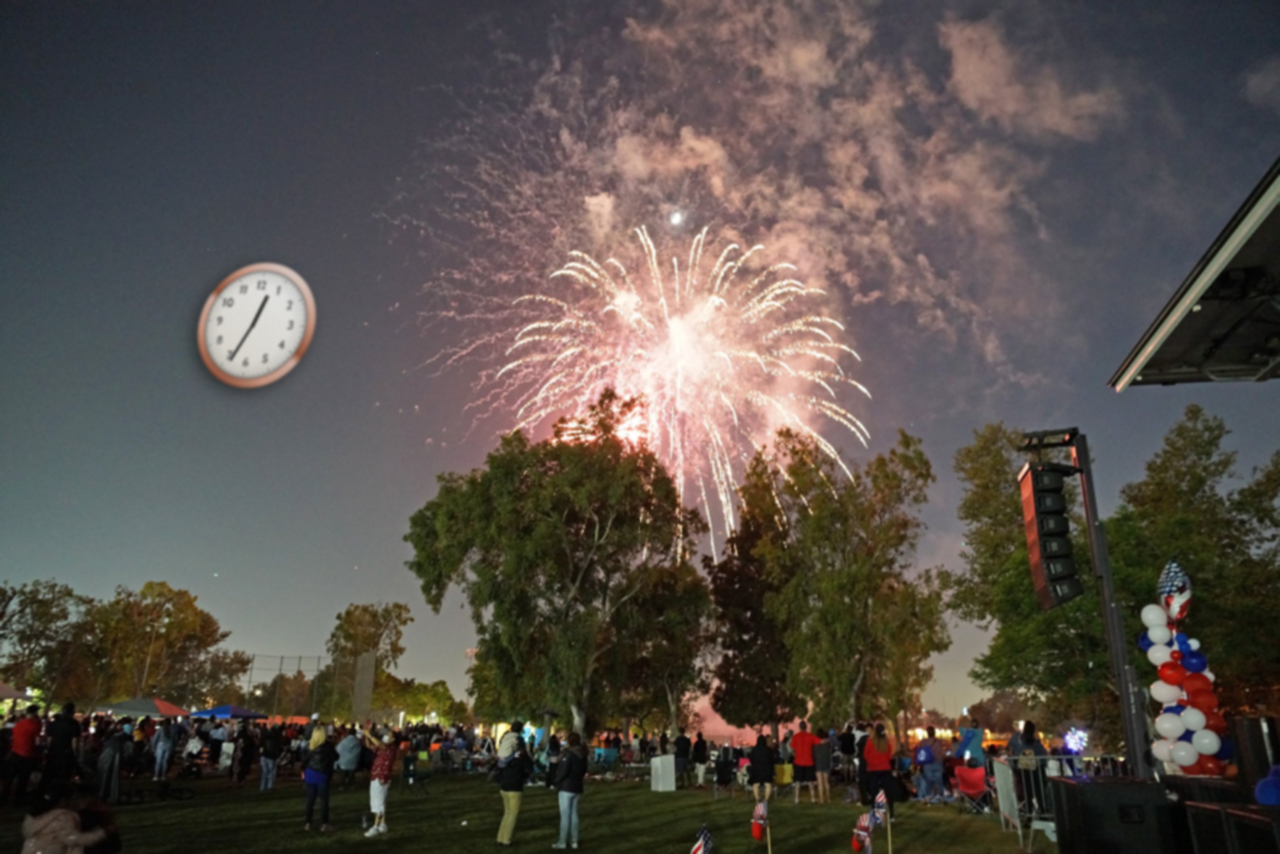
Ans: {"hour": 12, "minute": 34}
